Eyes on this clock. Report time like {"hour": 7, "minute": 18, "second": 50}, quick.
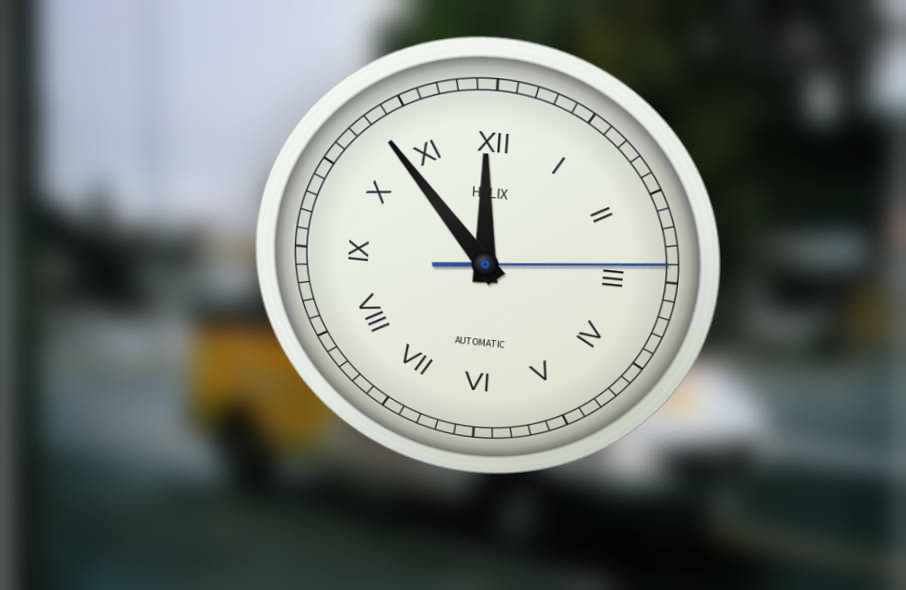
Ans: {"hour": 11, "minute": 53, "second": 14}
